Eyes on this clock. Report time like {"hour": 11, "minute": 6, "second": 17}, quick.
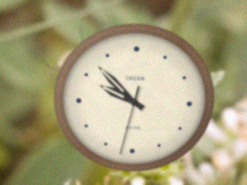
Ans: {"hour": 9, "minute": 52, "second": 32}
